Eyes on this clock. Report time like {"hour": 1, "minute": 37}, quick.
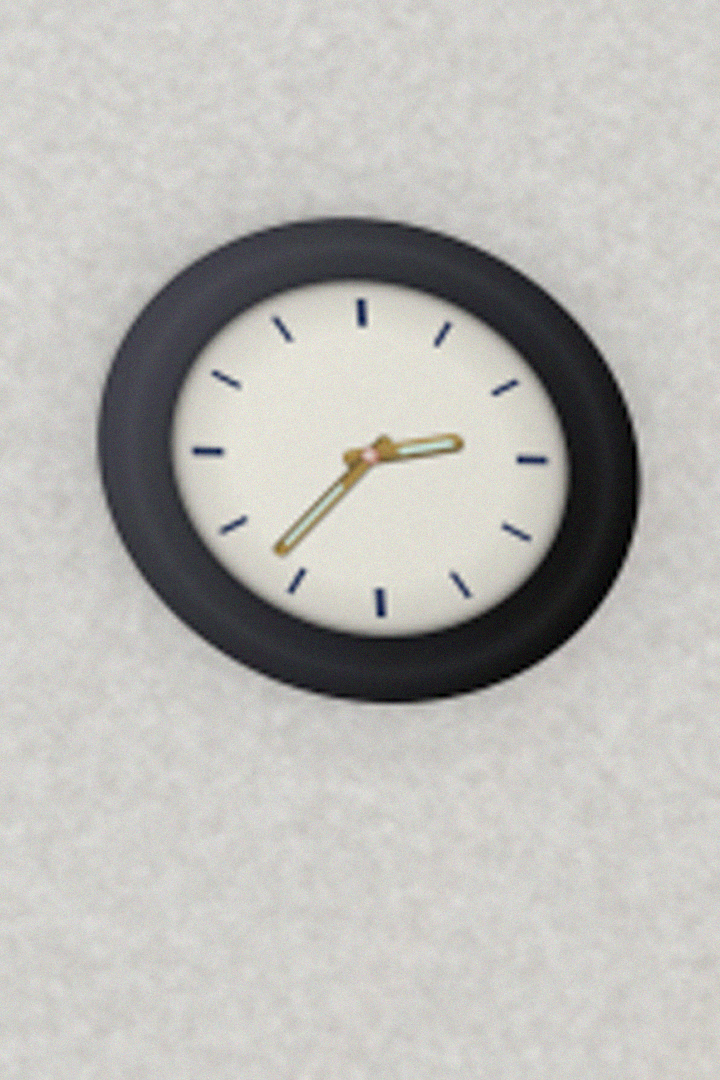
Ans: {"hour": 2, "minute": 37}
